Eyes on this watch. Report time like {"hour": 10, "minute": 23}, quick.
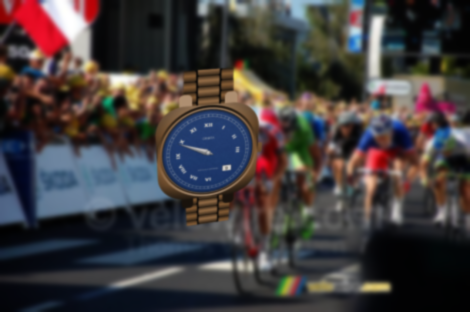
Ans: {"hour": 9, "minute": 49}
